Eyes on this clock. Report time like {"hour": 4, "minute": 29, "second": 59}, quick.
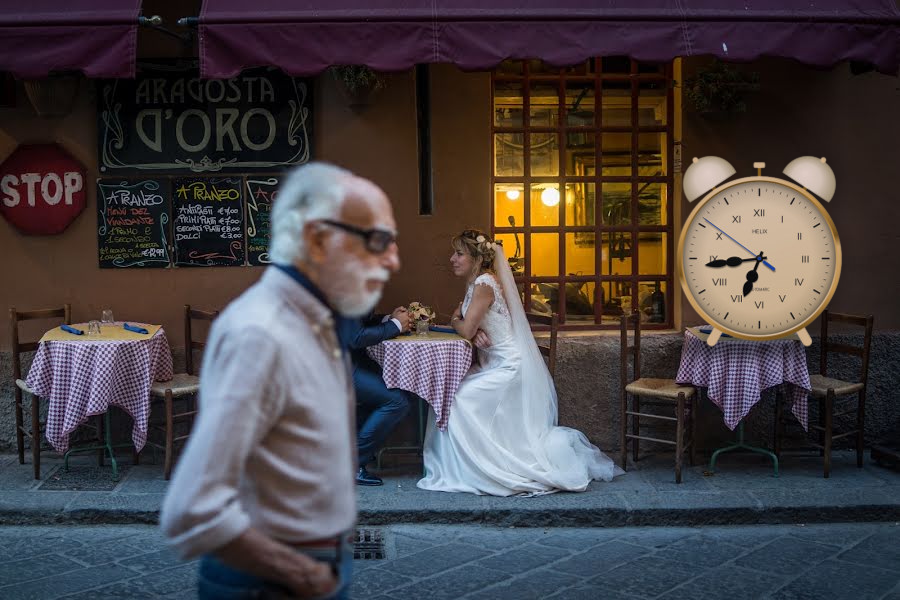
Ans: {"hour": 6, "minute": 43, "second": 51}
